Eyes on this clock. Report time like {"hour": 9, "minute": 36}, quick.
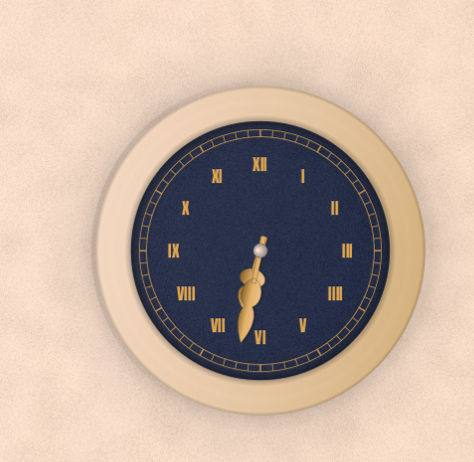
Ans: {"hour": 6, "minute": 32}
